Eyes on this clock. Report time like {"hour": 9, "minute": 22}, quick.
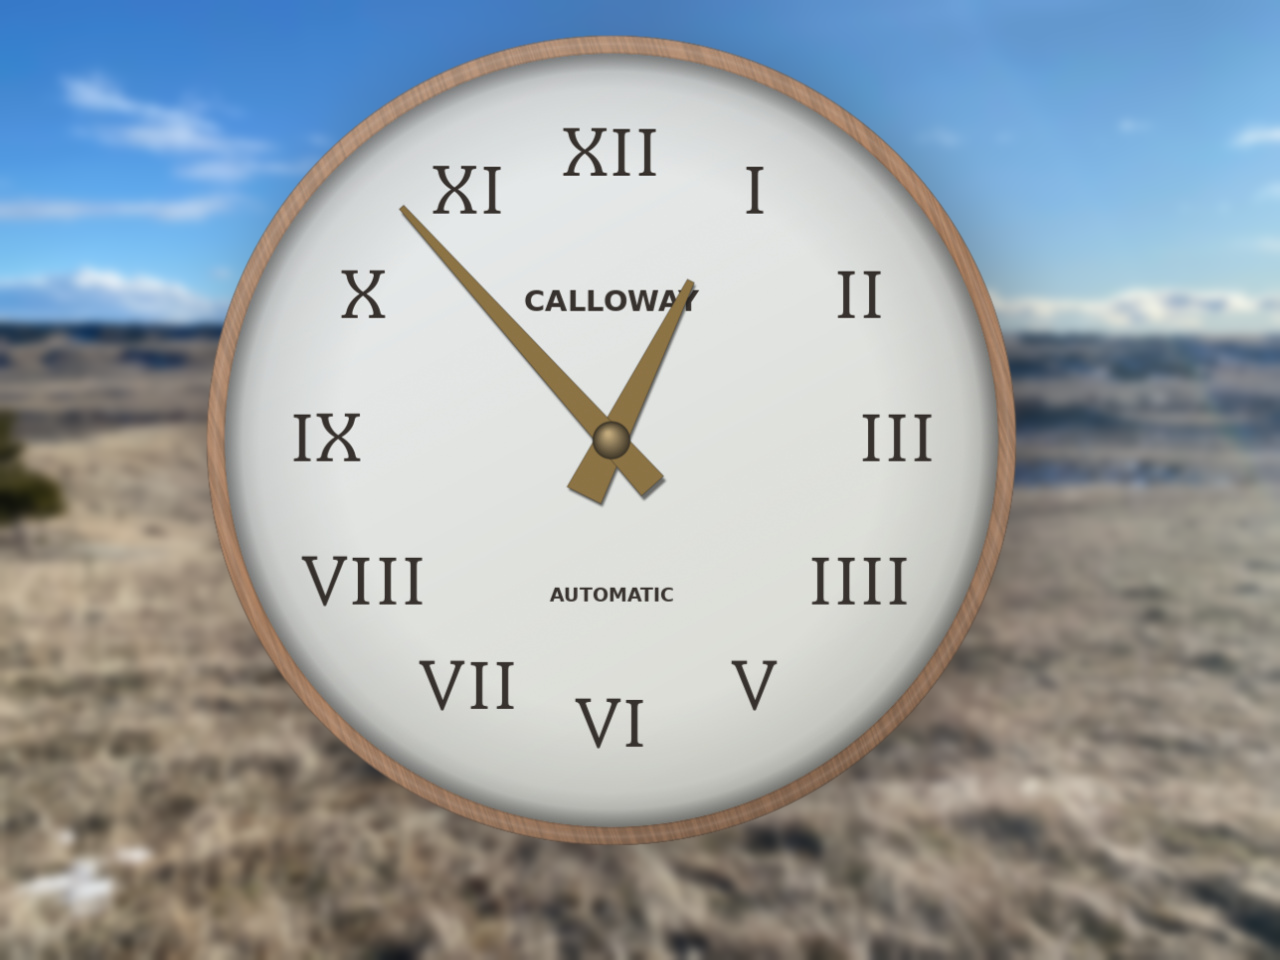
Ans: {"hour": 12, "minute": 53}
